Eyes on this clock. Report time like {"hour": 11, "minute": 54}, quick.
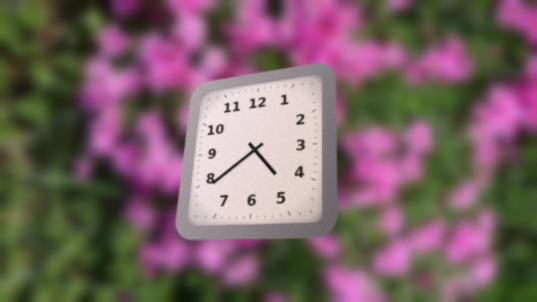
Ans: {"hour": 4, "minute": 39}
